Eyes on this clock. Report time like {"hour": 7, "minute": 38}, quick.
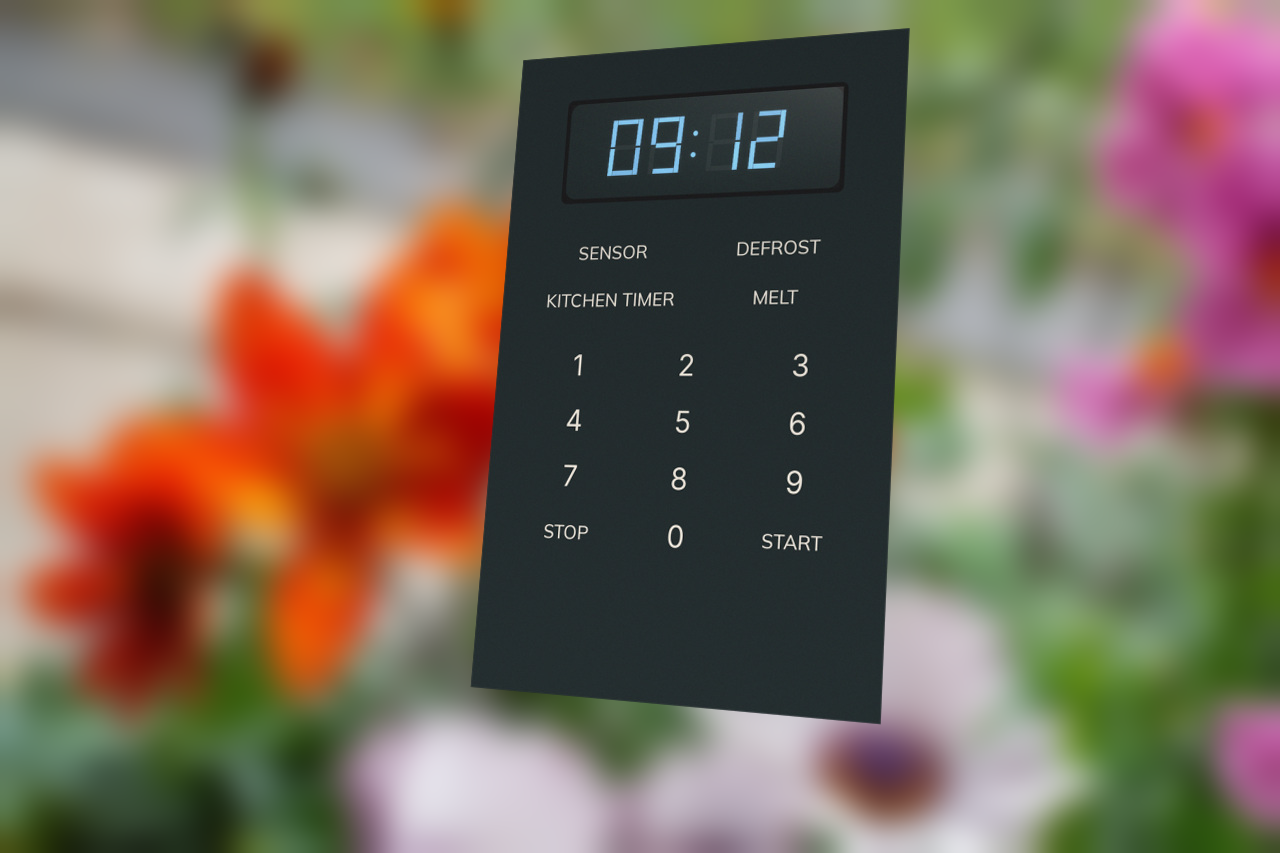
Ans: {"hour": 9, "minute": 12}
